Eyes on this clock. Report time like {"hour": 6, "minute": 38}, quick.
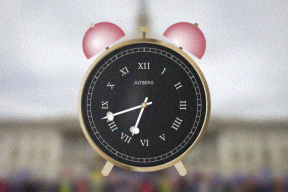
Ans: {"hour": 6, "minute": 42}
